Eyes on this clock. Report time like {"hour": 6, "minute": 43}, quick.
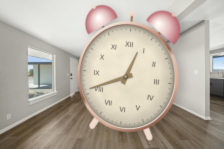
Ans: {"hour": 12, "minute": 41}
